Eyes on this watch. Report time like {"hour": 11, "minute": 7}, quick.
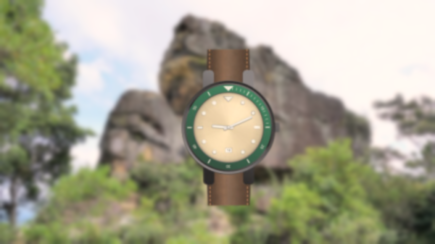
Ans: {"hour": 9, "minute": 11}
